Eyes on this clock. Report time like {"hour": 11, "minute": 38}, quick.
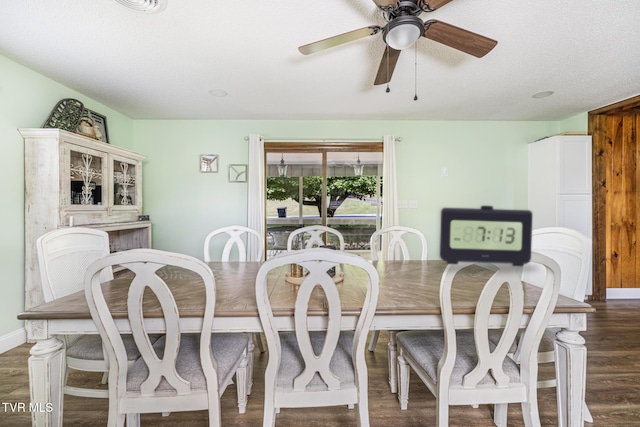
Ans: {"hour": 7, "minute": 13}
